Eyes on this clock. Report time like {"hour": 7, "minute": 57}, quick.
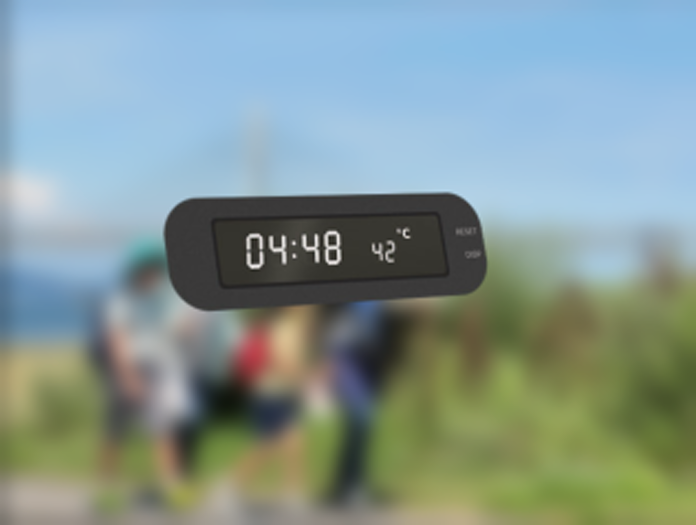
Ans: {"hour": 4, "minute": 48}
